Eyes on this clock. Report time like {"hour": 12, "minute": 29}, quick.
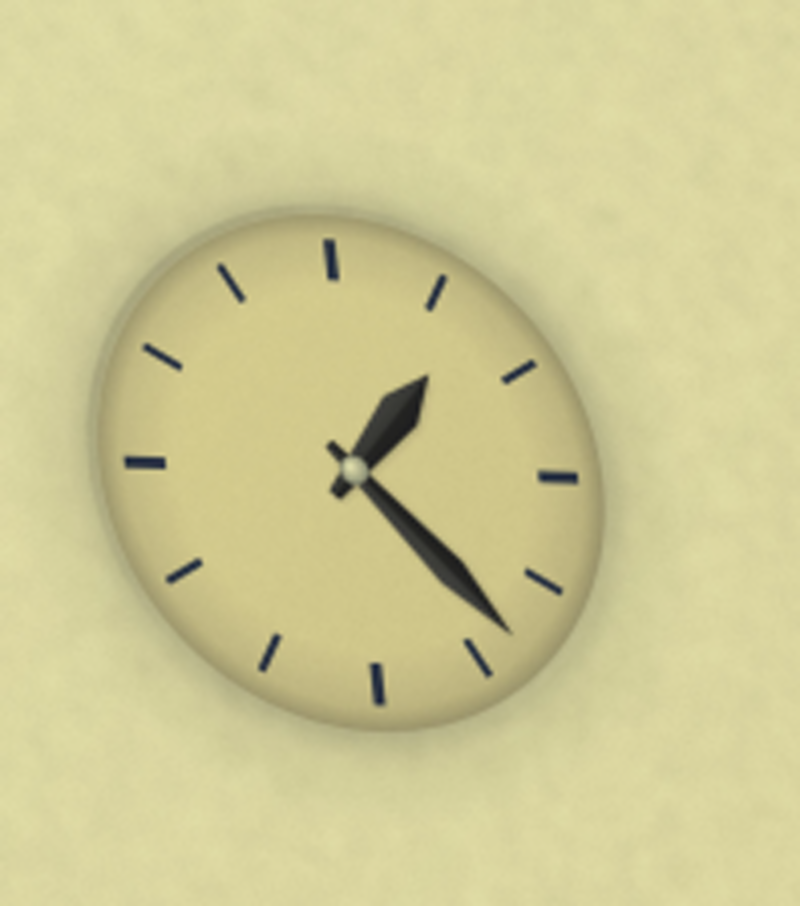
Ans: {"hour": 1, "minute": 23}
